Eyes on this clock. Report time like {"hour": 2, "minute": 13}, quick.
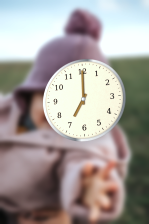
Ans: {"hour": 7, "minute": 0}
